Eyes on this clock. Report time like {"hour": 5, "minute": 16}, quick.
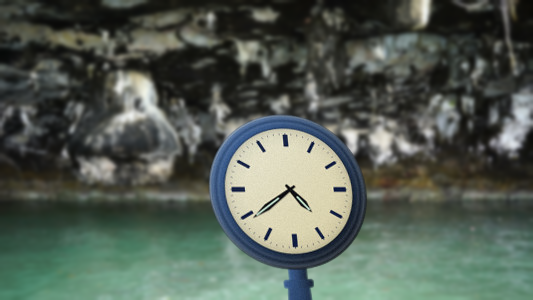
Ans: {"hour": 4, "minute": 39}
